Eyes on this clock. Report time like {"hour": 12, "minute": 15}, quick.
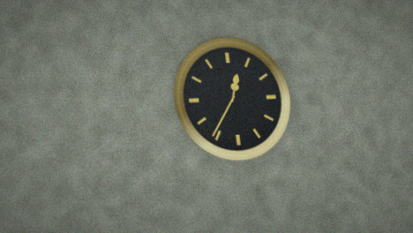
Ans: {"hour": 12, "minute": 36}
